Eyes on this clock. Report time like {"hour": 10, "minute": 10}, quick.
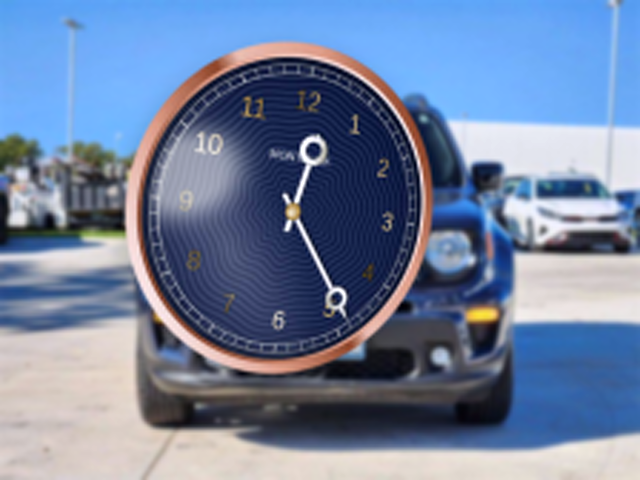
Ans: {"hour": 12, "minute": 24}
